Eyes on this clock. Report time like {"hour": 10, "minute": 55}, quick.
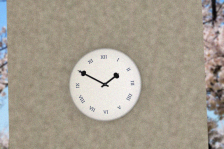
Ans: {"hour": 1, "minute": 50}
